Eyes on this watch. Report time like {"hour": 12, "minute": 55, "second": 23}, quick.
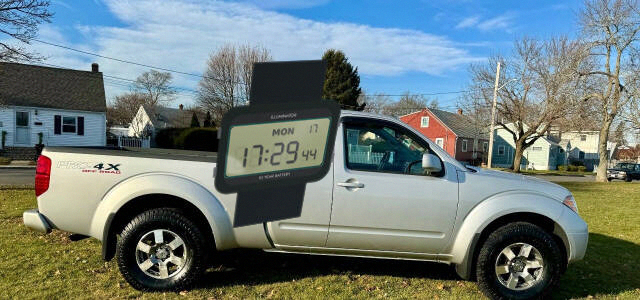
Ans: {"hour": 17, "minute": 29, "second": 44}
